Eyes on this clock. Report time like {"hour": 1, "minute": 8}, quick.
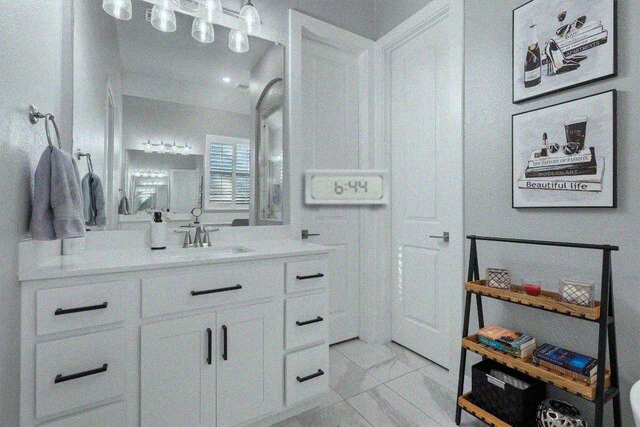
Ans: {"hour": 6, "minute": 44}
